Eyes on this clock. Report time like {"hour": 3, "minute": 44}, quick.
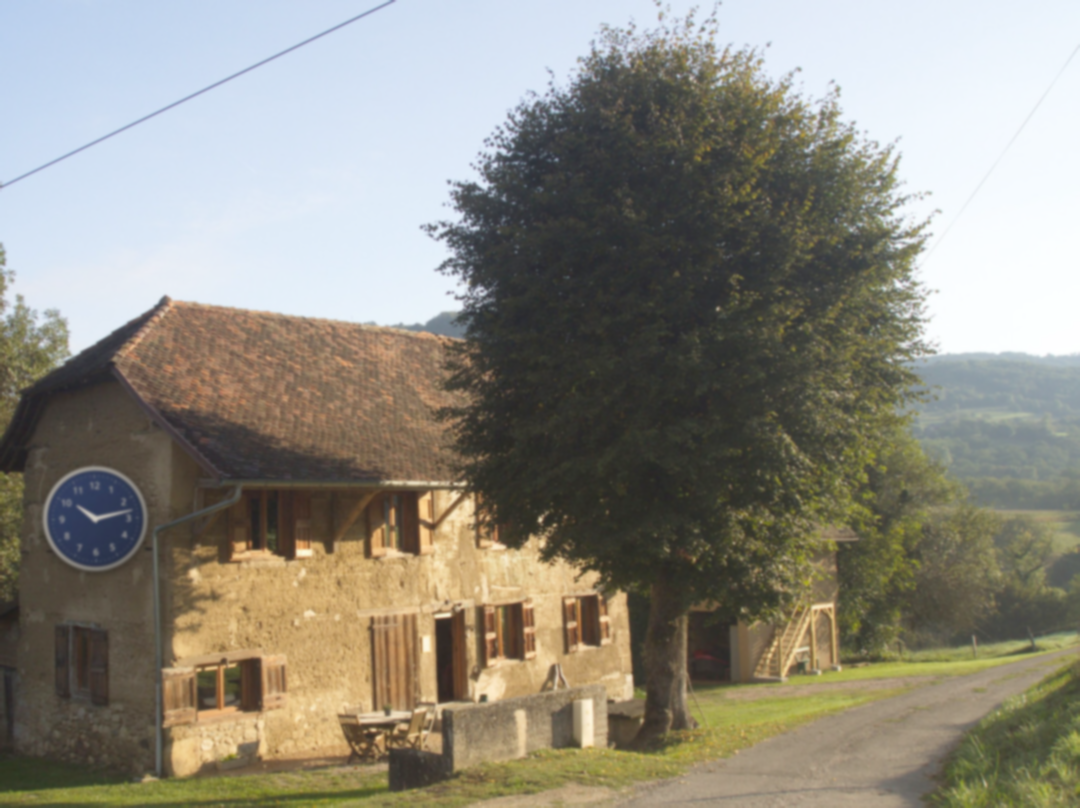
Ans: {"hour": 10, "minute": 13}
